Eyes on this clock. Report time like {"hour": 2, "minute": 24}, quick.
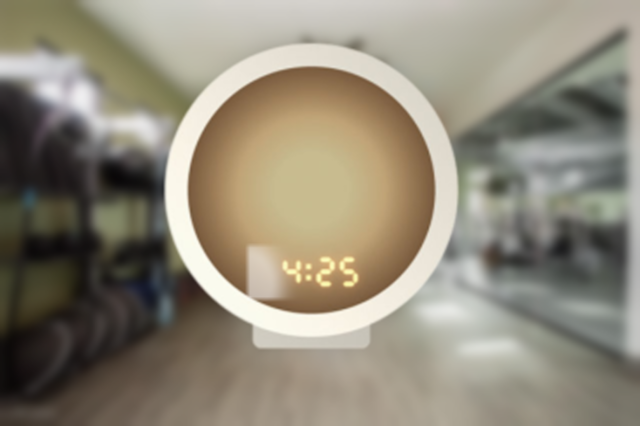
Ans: {"hour": 4, "minute": 25}
